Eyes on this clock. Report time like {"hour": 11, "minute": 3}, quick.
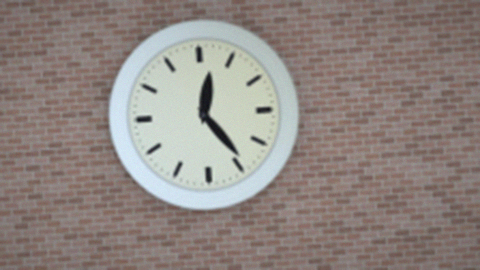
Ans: {"hour": 12, "minute": 24}
